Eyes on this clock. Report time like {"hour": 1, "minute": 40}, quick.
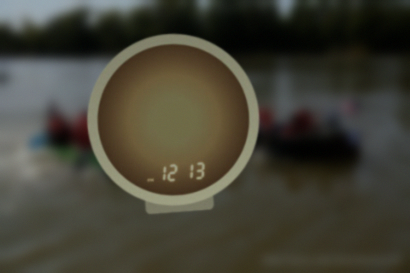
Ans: {"hour": 12, "minute": 13}
